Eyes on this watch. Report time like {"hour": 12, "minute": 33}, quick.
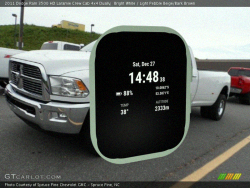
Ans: {"hour": 14, "minute": 48}
